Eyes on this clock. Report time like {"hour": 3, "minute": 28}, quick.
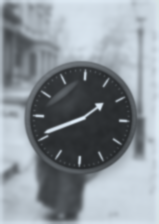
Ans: {"hour": 1, "minute": 41}
